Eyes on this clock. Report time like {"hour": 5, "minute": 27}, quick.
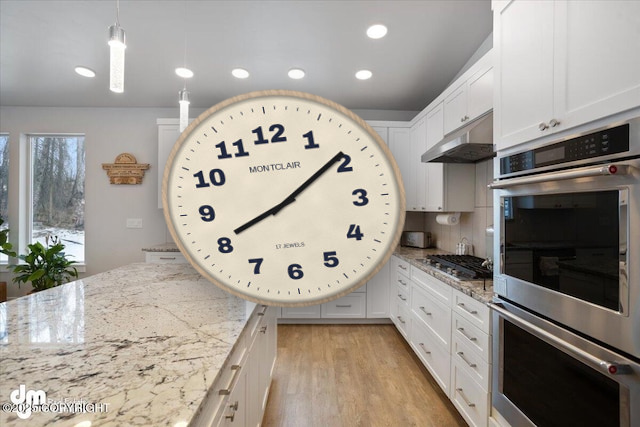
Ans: {"hour": 8, "minute": 9}
